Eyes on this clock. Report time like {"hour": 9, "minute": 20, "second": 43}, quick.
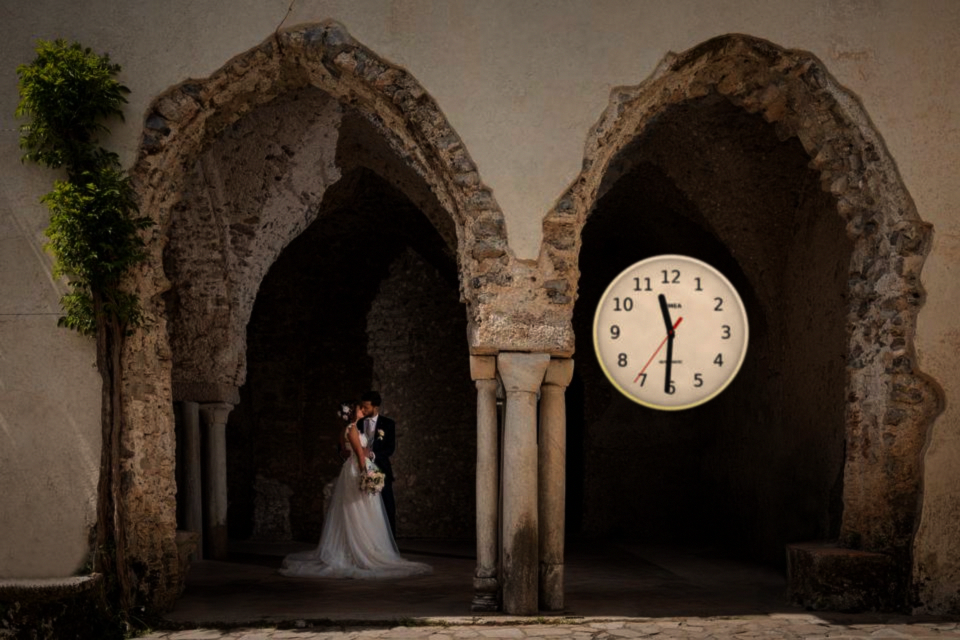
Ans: {"hour": 11, "minute": 30, "second": 36}
